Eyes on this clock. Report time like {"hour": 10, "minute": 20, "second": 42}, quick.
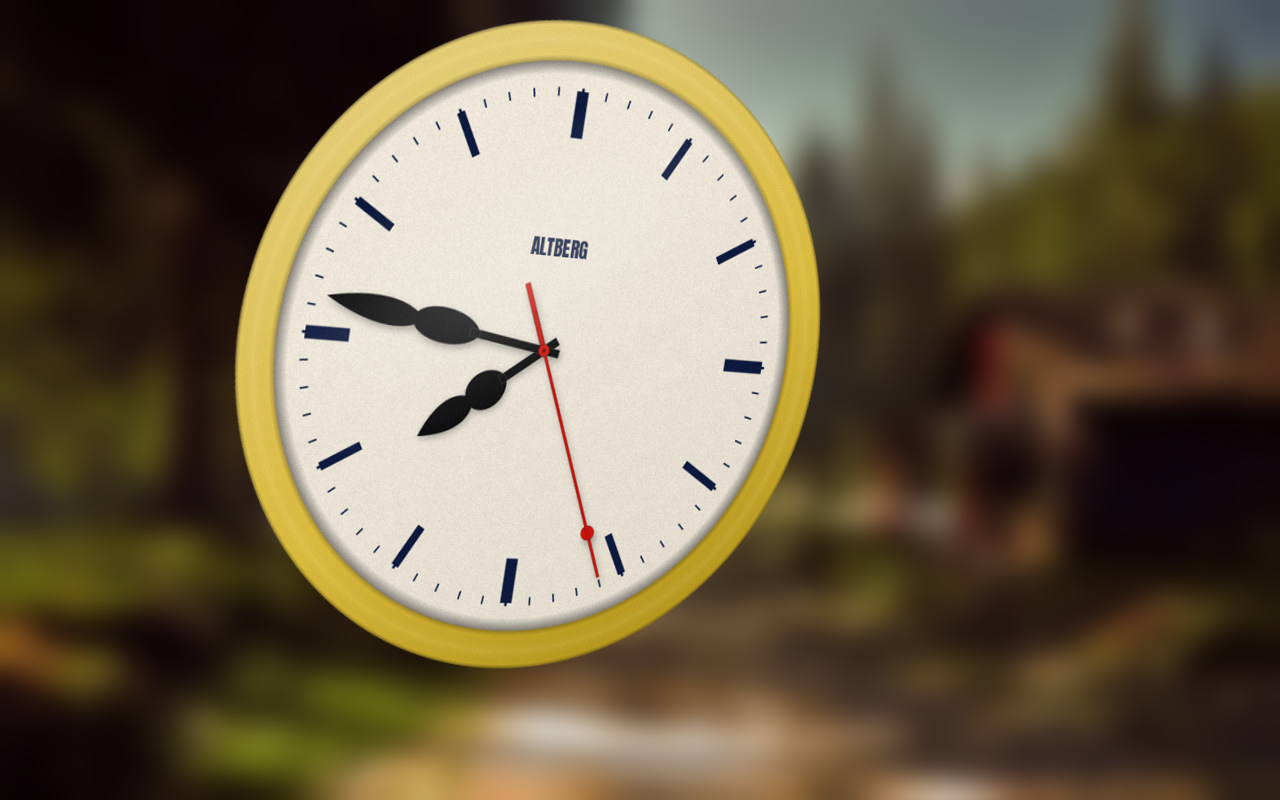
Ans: {"hour": 7, "minute": 46, "second": 26}
